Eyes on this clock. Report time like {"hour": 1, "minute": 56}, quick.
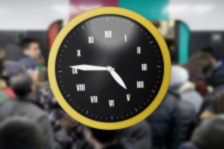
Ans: {"hour": 4, "minute": 46}
